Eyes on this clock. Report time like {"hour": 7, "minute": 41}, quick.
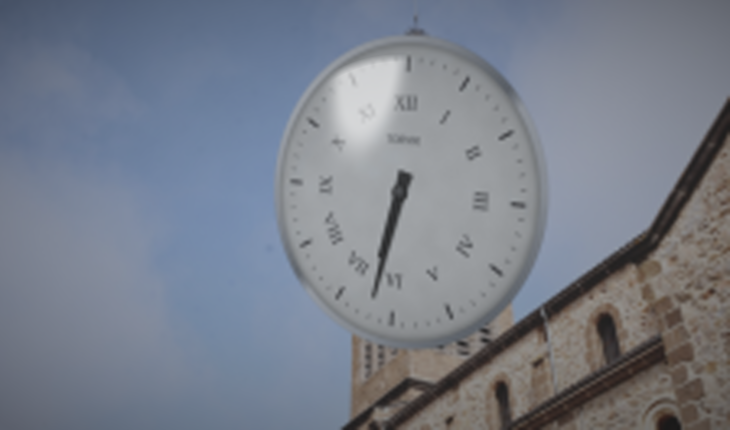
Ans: {"hour": 6, "minute": 32}
